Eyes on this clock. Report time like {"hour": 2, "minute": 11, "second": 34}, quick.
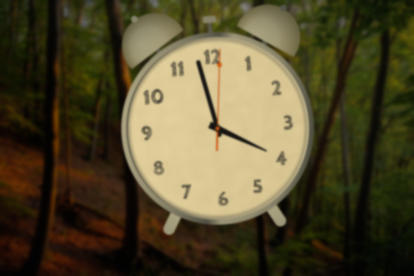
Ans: {"hour": 3, "minute": 58, "second": 1}
